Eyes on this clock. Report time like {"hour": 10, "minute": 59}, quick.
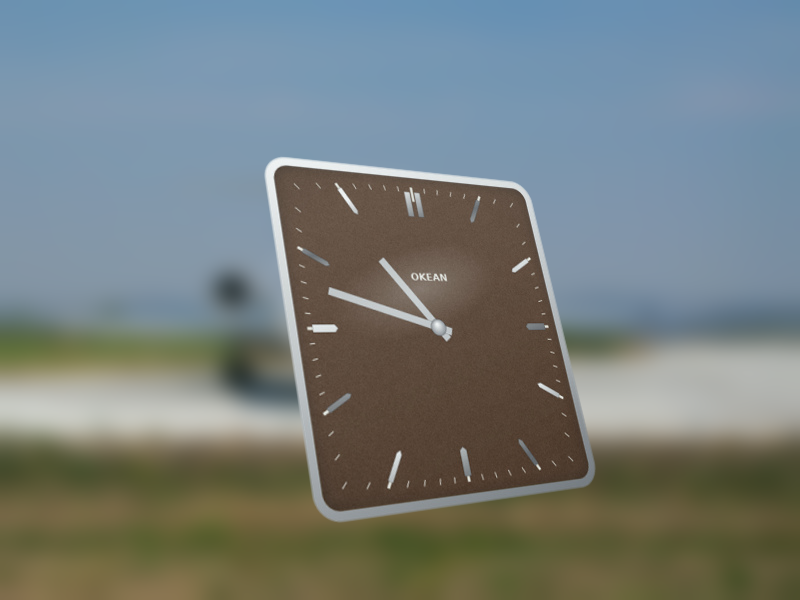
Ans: {"hour": 10, "minute": 48}
